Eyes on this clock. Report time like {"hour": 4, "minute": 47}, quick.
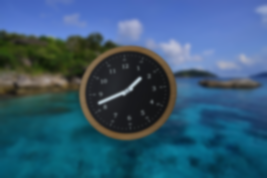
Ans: {"hour": 1, "minute": 42}
